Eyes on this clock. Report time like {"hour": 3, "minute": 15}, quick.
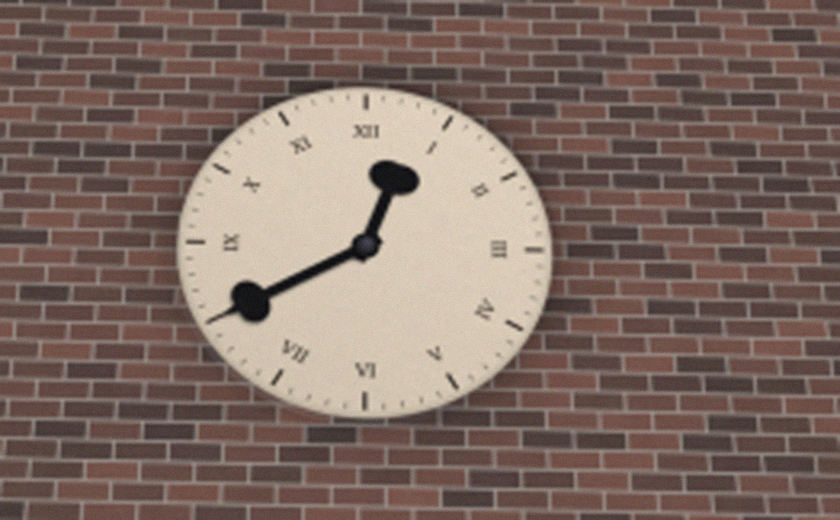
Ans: {"hour": 12, "minute": 40}
